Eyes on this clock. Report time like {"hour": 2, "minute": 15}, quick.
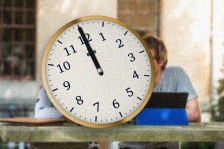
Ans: {"hour": 12, "minute": 0}
